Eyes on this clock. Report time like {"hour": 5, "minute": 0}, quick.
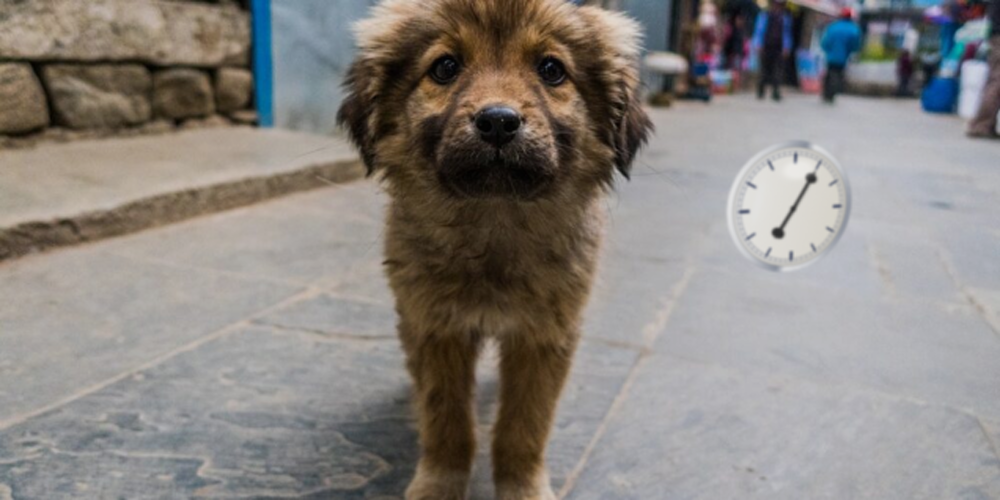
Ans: {"hour": 7, "minute": 5}
